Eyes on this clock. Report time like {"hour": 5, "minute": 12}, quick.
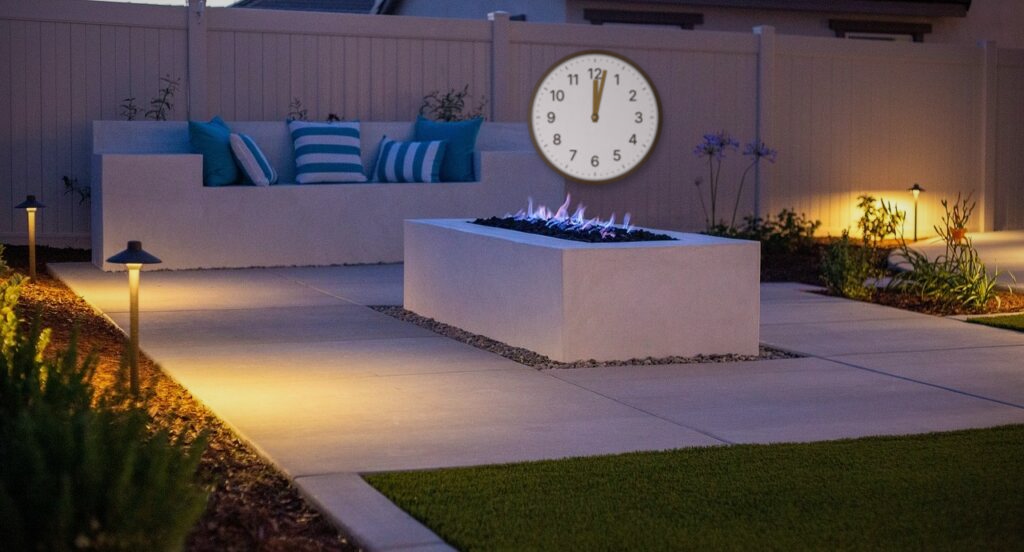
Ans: {"hour": 12, "minute": 2}
